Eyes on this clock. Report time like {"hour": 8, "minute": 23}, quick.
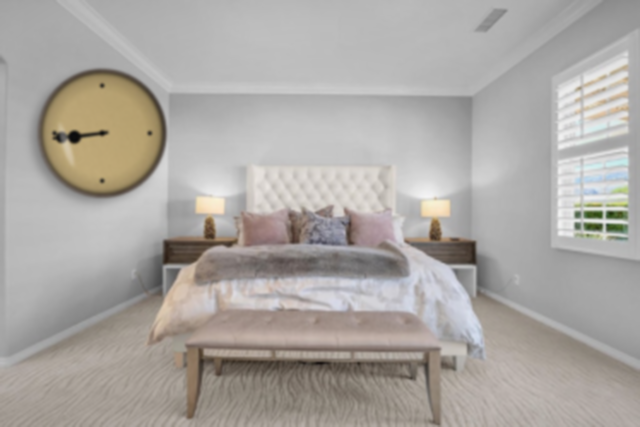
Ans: {"hour": 8, "minute": 44}
